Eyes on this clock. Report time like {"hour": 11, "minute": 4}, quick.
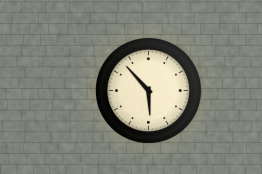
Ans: {"hour": 5, "minute": 53}
